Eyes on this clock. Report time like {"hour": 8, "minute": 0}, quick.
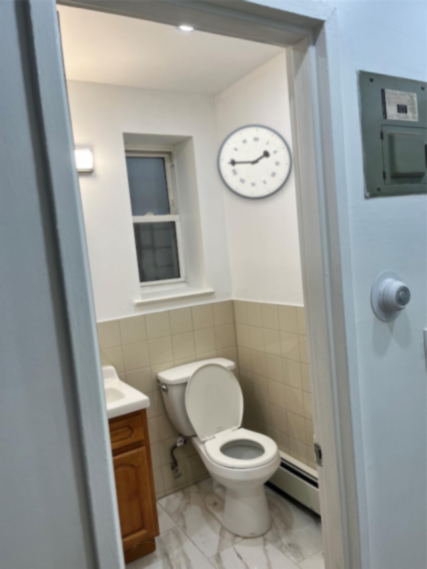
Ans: {"hour": 1, "minute": 44}
